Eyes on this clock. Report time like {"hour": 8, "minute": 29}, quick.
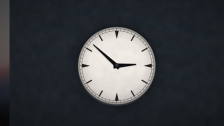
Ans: {"hour": 2, "minute": 52}
